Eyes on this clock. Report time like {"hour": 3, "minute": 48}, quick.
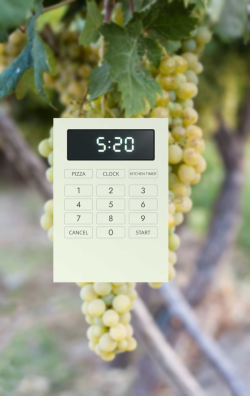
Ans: {"hour": 5, "minute": 20}
